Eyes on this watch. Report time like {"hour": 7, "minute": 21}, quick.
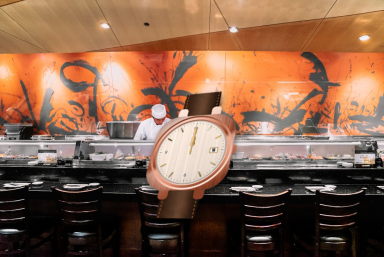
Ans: {"hour": 12, "minute": 0}
